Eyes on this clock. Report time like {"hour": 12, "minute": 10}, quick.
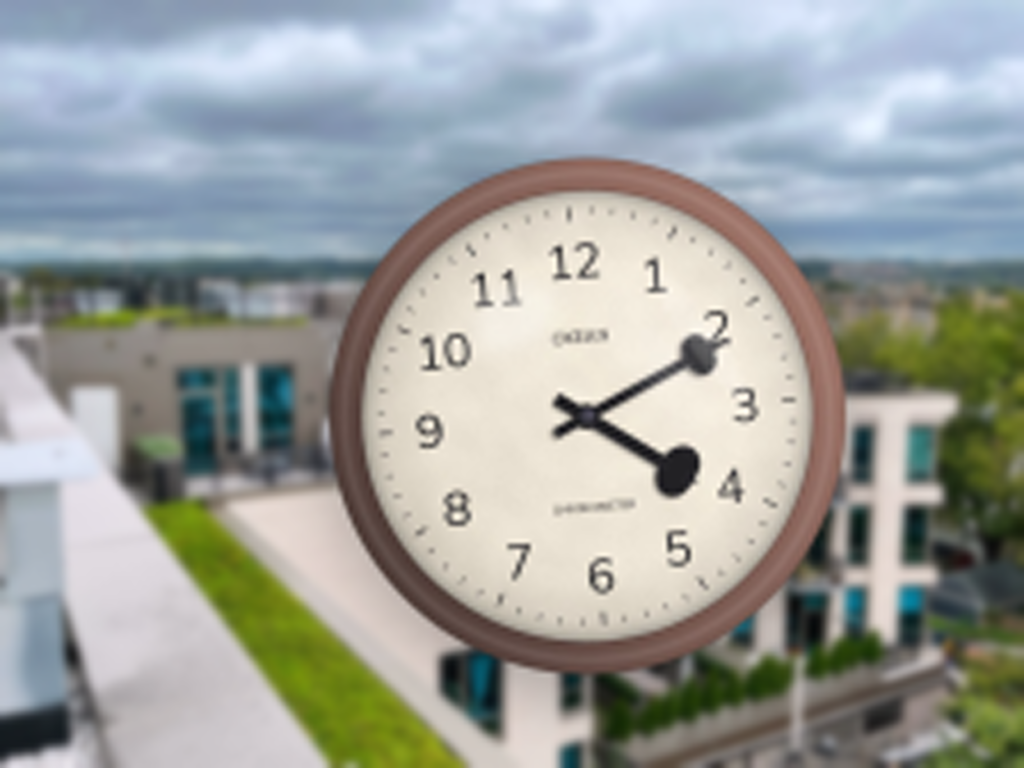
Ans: {"hour": 4, "minute": 11}
